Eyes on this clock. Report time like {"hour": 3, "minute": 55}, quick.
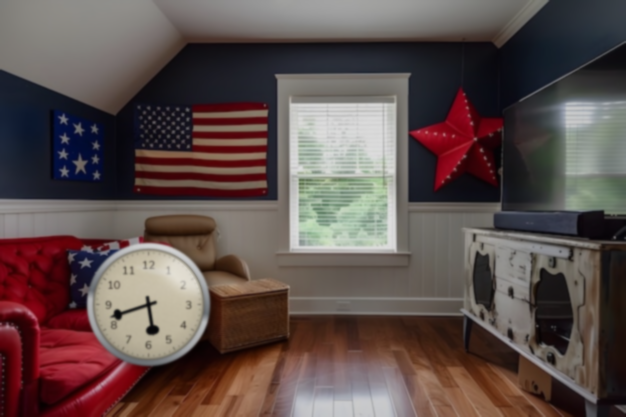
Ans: {"hour": 5, "minute": 42}
